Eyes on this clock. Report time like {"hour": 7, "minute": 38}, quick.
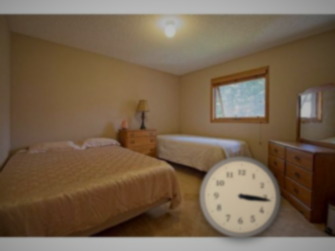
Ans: {"hour": 3, "minute": 16}
